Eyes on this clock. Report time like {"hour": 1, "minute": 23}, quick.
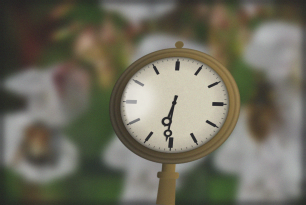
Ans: {"hour": 6, "minute": 31}
